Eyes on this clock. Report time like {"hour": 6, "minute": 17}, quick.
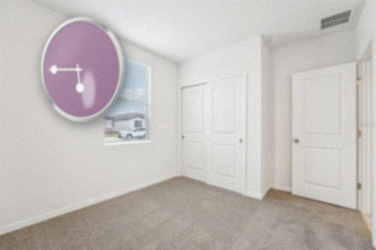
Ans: {"hour": 5, "minute": 45}
